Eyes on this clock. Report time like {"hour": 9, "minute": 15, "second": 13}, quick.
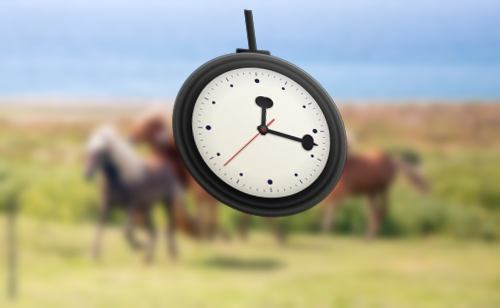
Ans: {"hour": 12, "minute": 17, "second": 38}
